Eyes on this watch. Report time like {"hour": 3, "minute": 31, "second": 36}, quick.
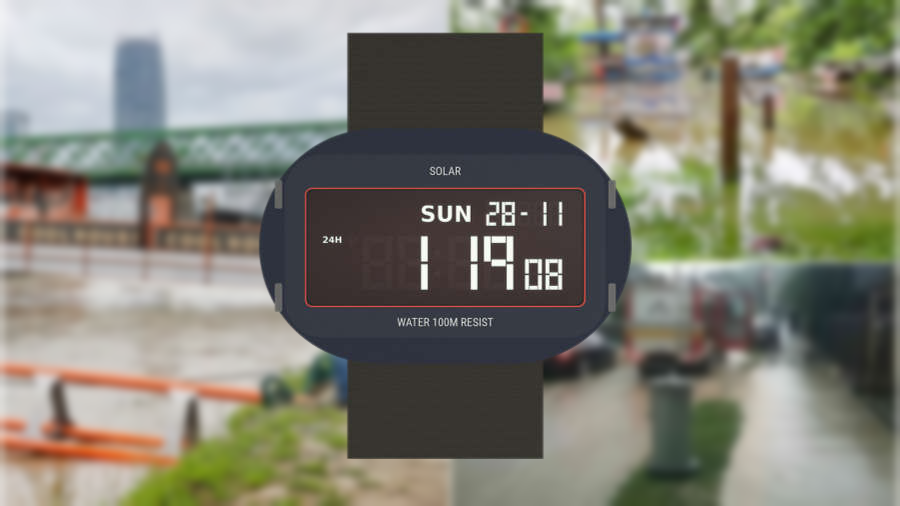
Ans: {"hour": 1, "minute": 19, "second": 8}
